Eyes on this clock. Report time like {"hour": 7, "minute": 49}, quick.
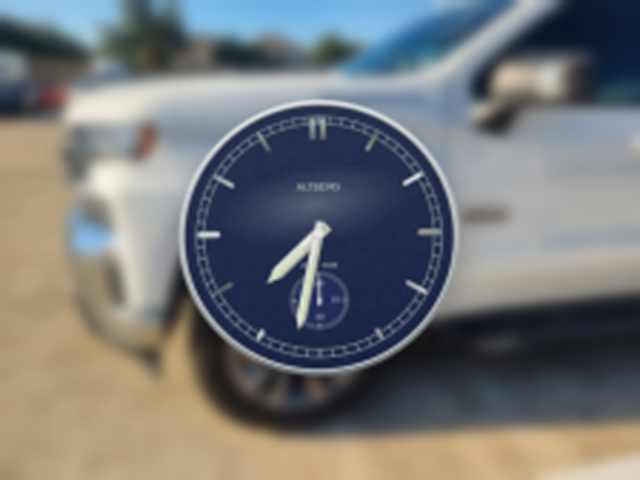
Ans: {"hour": 7, "minute": 32}
